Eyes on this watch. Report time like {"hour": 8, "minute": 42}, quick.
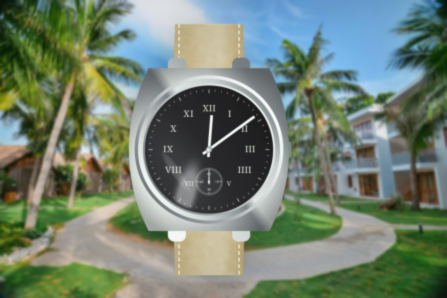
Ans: {"hour": 12, "minute": 9}
